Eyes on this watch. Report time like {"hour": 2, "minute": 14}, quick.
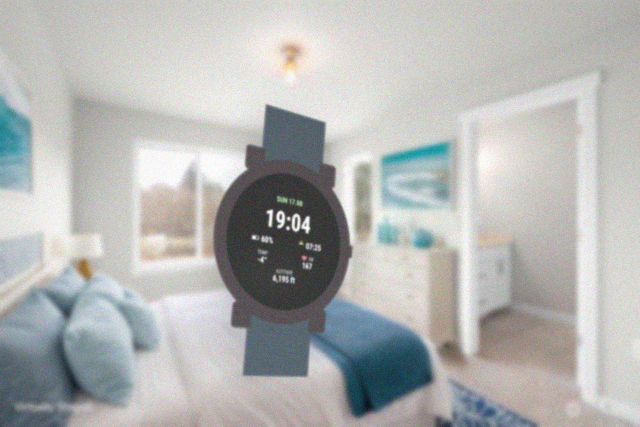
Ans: {"hour": 19, "minute": 4}
